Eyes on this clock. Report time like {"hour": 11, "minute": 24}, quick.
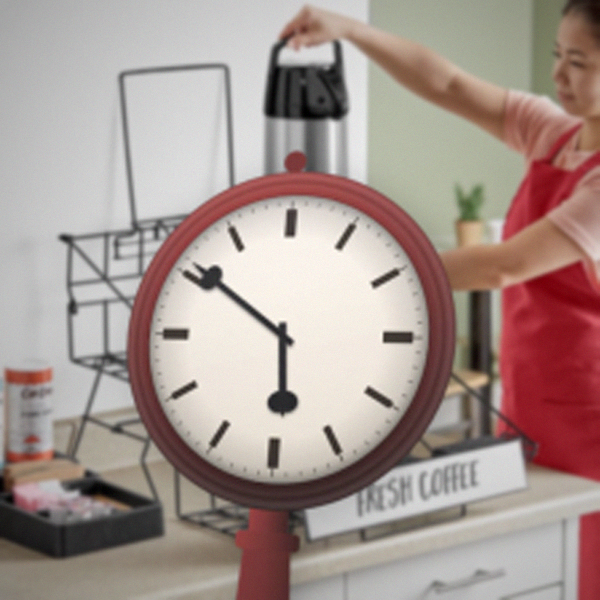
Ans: {"hour": 5, "minute": 51}
